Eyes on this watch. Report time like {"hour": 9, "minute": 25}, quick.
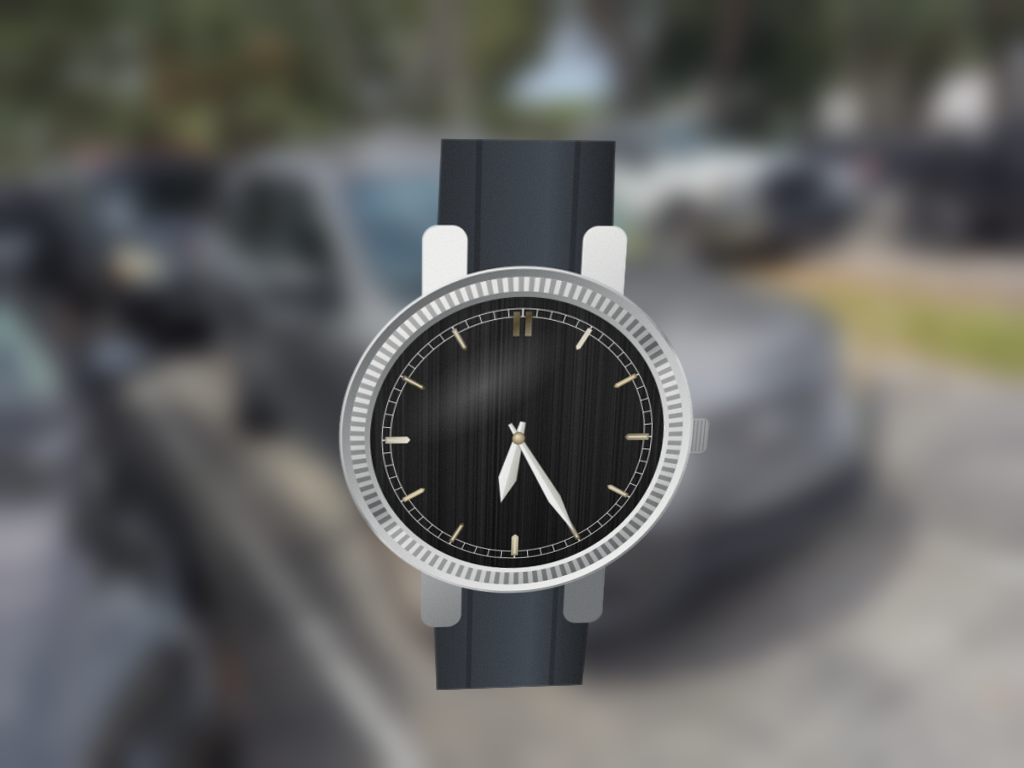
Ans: {"hour": 6, "minute": 25}
